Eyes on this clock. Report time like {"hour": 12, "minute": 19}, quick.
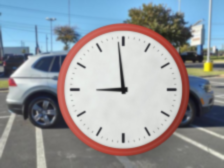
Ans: {"hour": 8, "minute": 59}
